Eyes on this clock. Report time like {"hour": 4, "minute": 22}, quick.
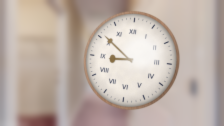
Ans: {"hour": 8, "minute": 51}
